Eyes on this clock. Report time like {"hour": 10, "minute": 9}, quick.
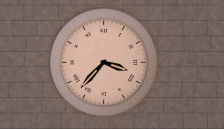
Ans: {"hour": 3, "minute": 37}
